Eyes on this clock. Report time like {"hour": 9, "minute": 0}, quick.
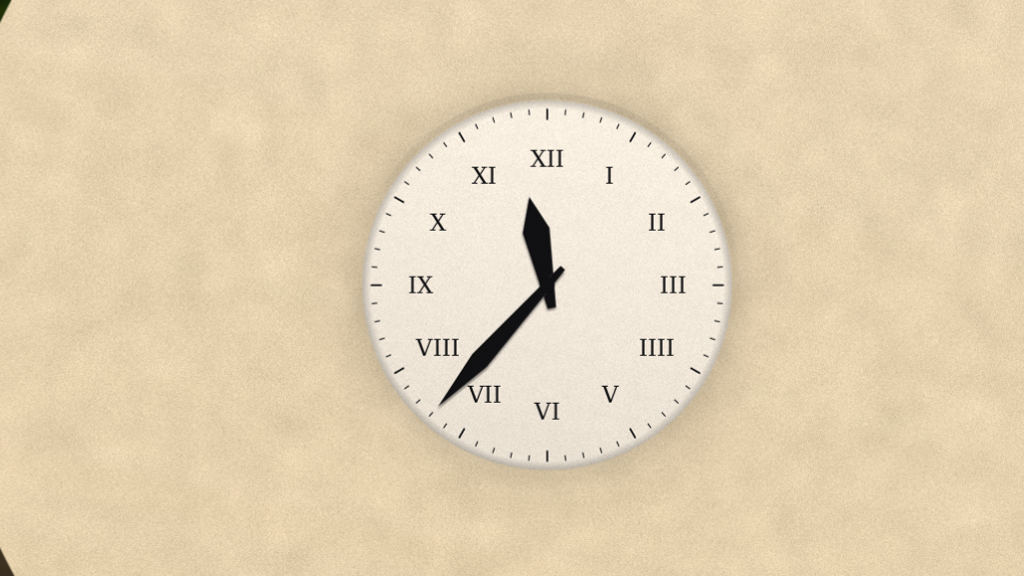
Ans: {"hour": 11, "minute": 37}
